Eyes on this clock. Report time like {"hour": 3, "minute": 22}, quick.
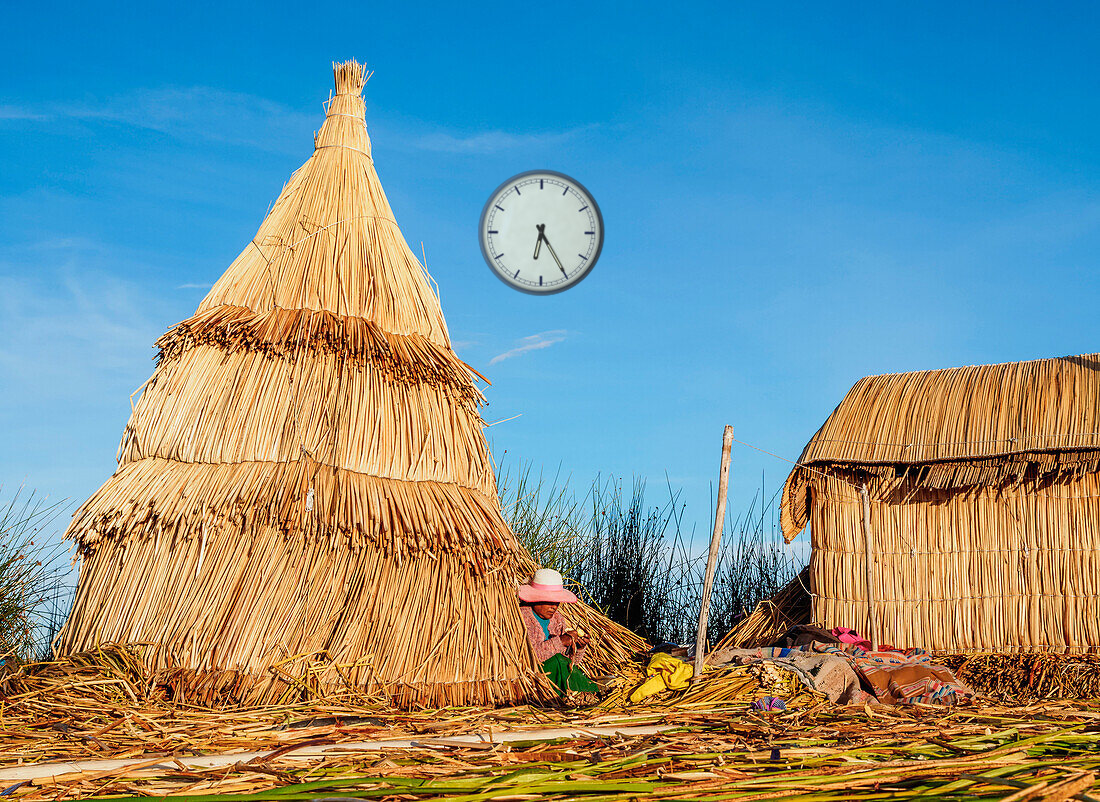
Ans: {"hour": 6, "minute": 25}
